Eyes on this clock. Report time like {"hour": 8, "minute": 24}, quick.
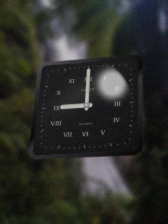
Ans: {"hour": 9, "minute": 0}
